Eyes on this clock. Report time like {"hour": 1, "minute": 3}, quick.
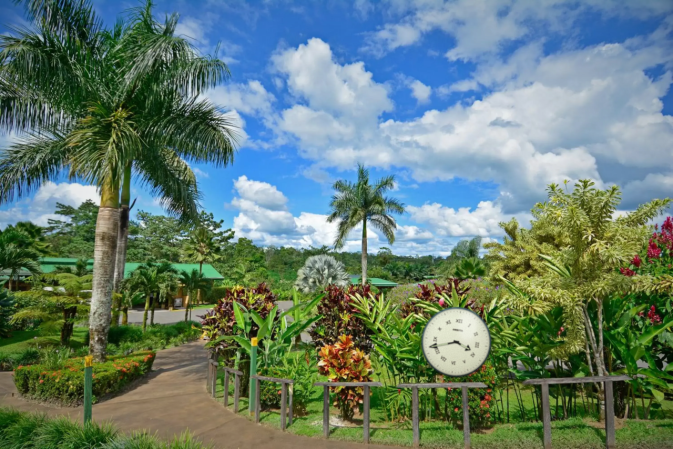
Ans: {"hour": 3, "minute": 42}
